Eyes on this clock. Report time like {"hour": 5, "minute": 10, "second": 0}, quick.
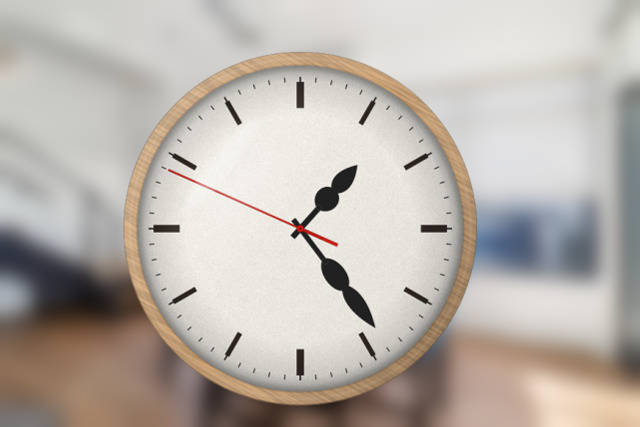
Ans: {"hour": 1, "minute": 23, "second": 49}
